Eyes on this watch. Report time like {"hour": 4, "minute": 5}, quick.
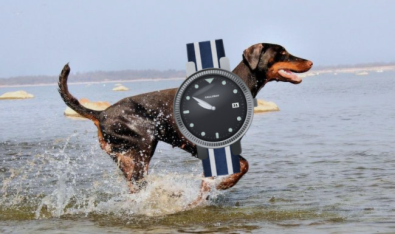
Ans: {"hour": 9, "minute": 51}
